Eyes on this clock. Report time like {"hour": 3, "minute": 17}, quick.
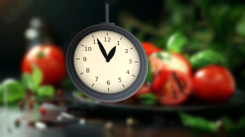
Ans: {"hour": 12, "minute": 56}
